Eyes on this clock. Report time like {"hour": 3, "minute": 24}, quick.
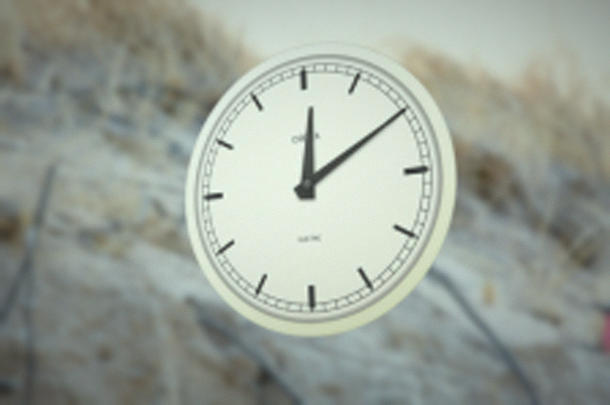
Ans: {"hour": 12, "minute": 10}
